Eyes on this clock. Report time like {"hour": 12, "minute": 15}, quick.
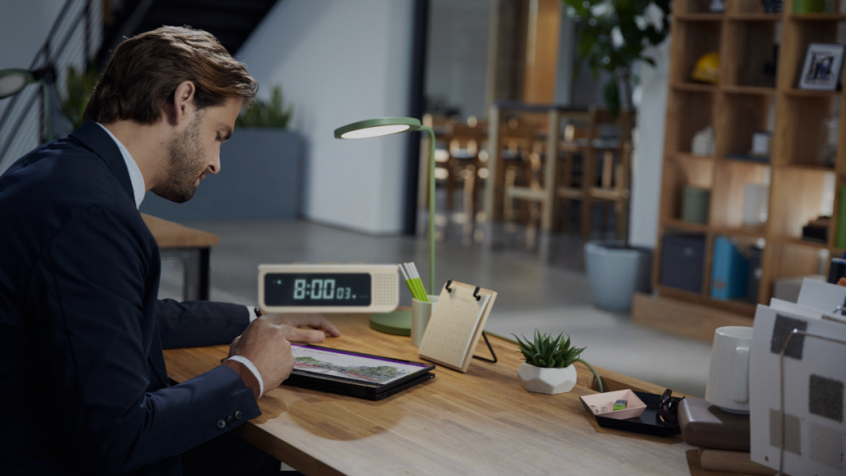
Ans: {"hour": 8, "minute": 0}
